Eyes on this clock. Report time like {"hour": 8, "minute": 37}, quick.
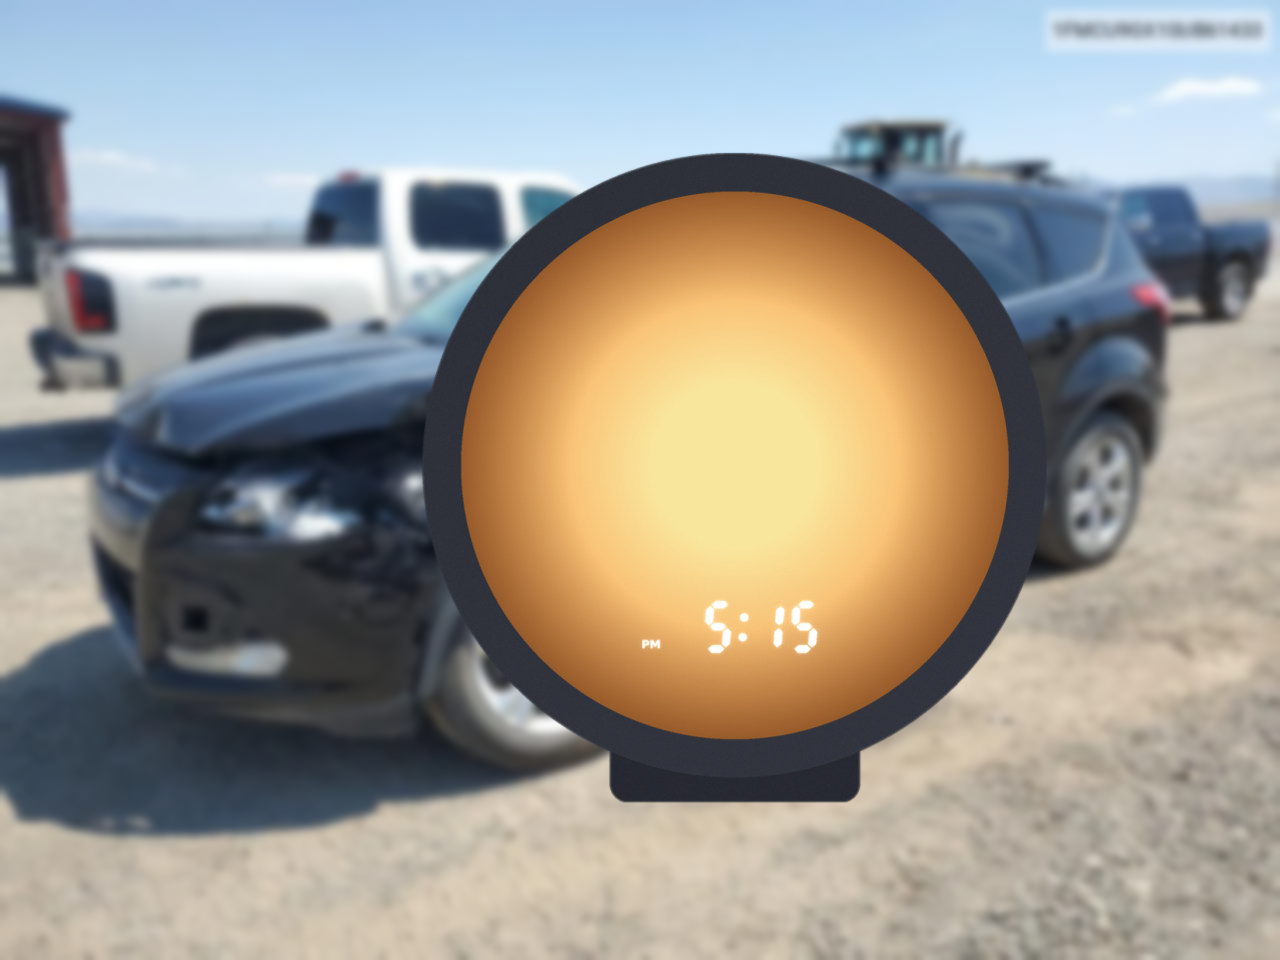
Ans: {"hour": 5, "minute": 15}
